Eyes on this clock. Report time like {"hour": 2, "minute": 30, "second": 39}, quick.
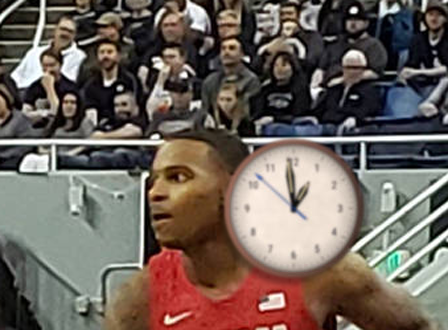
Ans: {"hour": 12, "minute": 58, "second": 52}
